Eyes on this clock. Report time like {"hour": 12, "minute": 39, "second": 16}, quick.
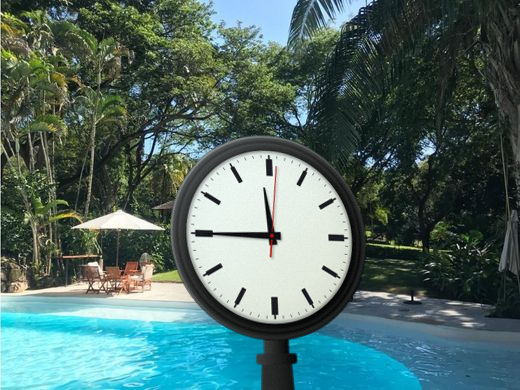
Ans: {"hour": 11, "minute": 45, "second": 1}
